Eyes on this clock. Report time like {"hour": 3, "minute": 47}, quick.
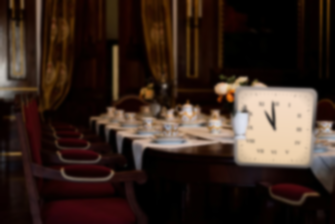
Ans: {"hour": 10, "minute": 59}
